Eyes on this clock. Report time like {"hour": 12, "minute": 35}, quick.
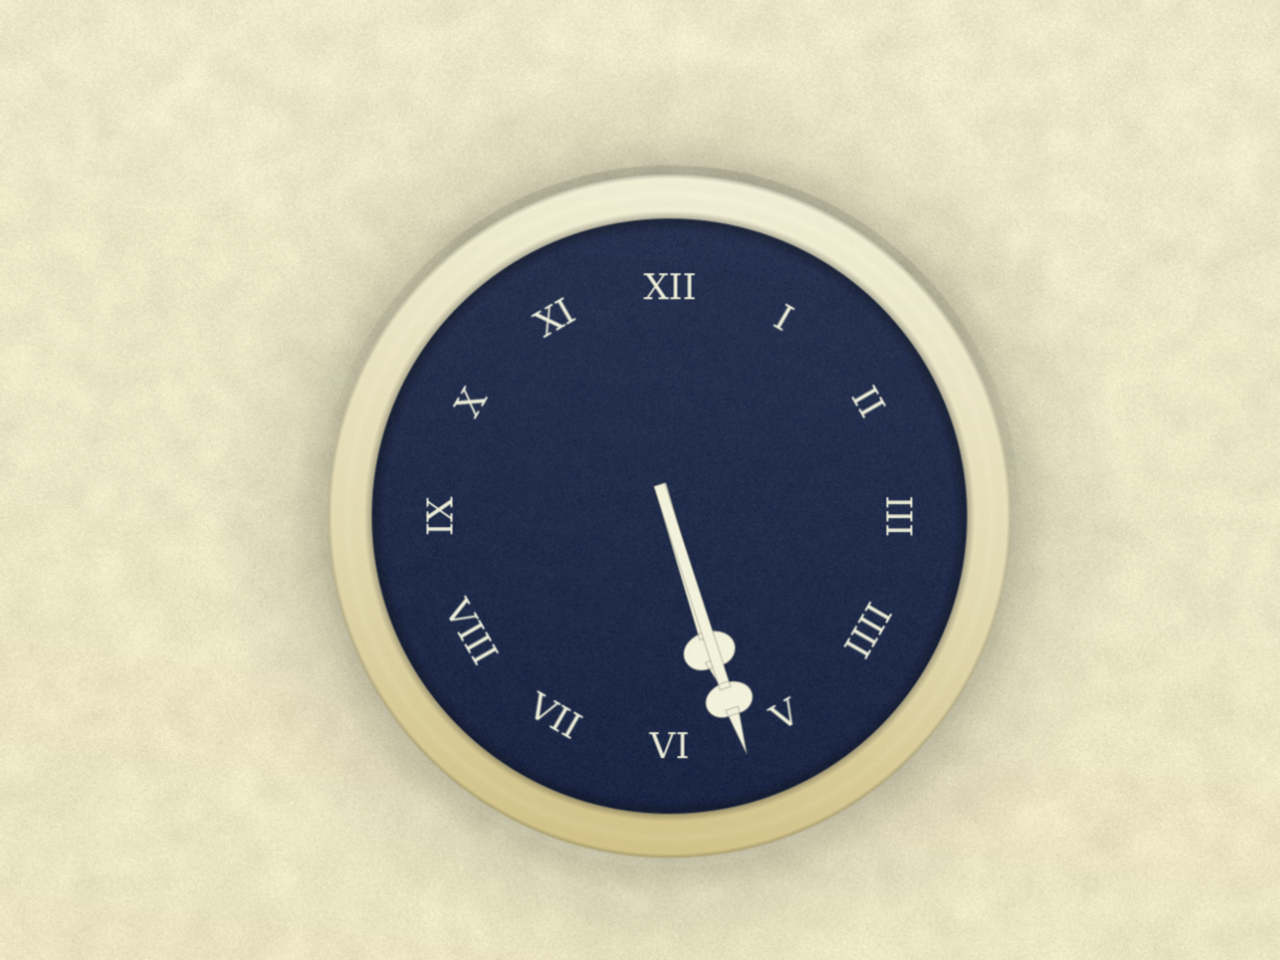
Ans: {"hour": 5, "minute": 27}
